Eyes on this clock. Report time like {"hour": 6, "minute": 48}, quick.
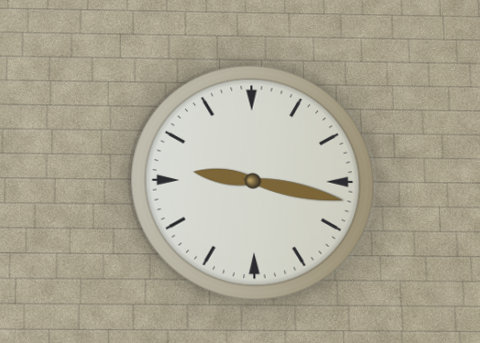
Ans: {"hour": 9, "minute": 17}
